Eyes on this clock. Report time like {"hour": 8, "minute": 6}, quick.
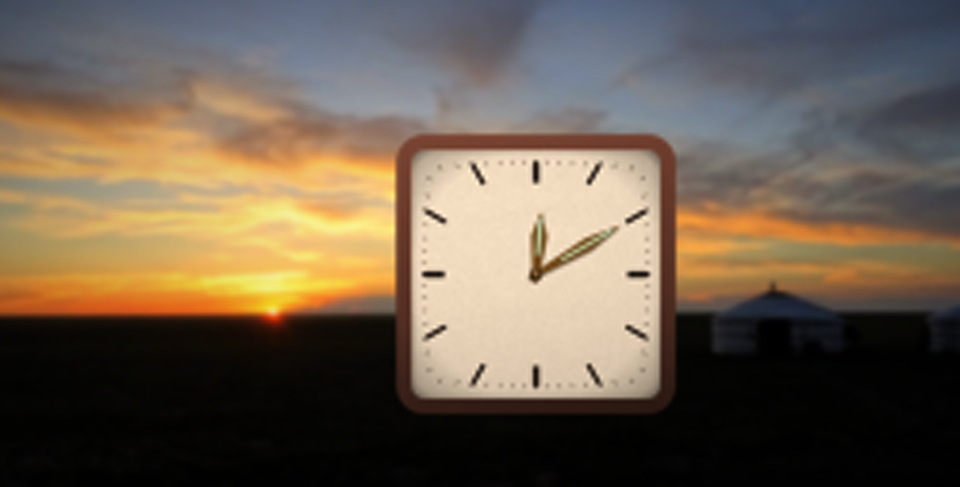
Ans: {"hour": 12, "minute": 10}
